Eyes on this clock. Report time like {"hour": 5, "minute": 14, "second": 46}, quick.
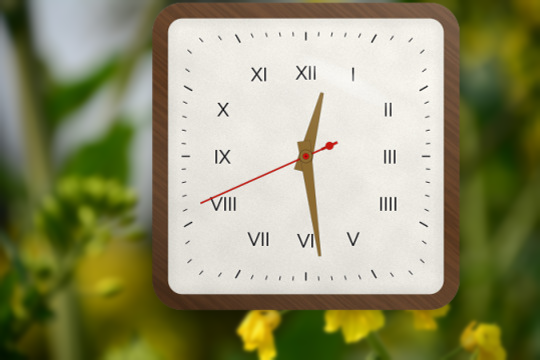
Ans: {"hour": 12, "minute": 28, "second": 41}
